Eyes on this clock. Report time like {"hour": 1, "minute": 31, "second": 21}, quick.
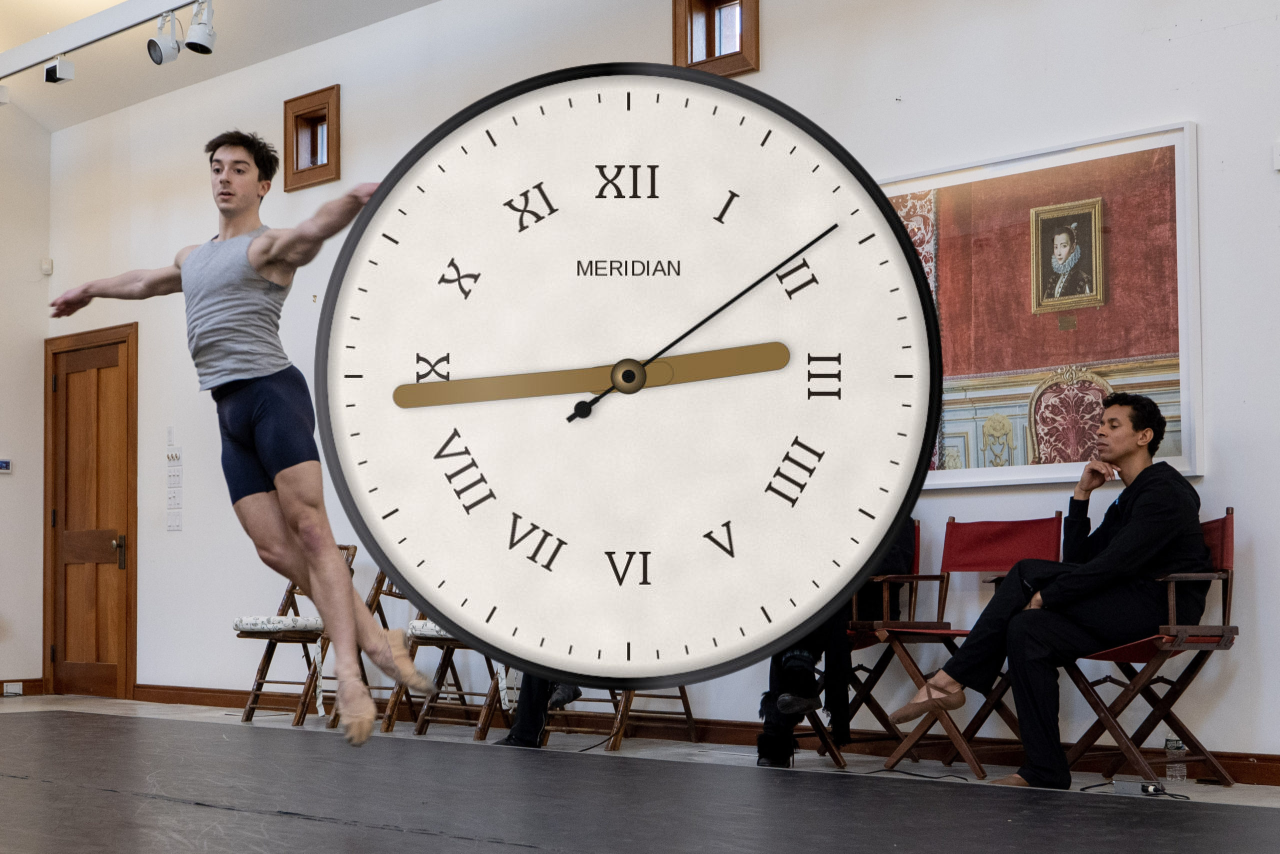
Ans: {"hour": 2, "minute": 44, "second": 9}
